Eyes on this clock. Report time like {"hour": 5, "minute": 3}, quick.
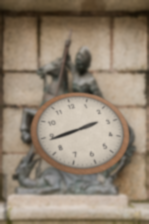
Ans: {"hour": 2, "minute": 44}
